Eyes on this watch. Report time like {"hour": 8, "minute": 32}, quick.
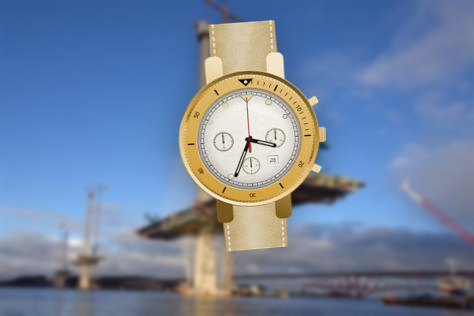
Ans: {"hour": 3, "minute": 34}
